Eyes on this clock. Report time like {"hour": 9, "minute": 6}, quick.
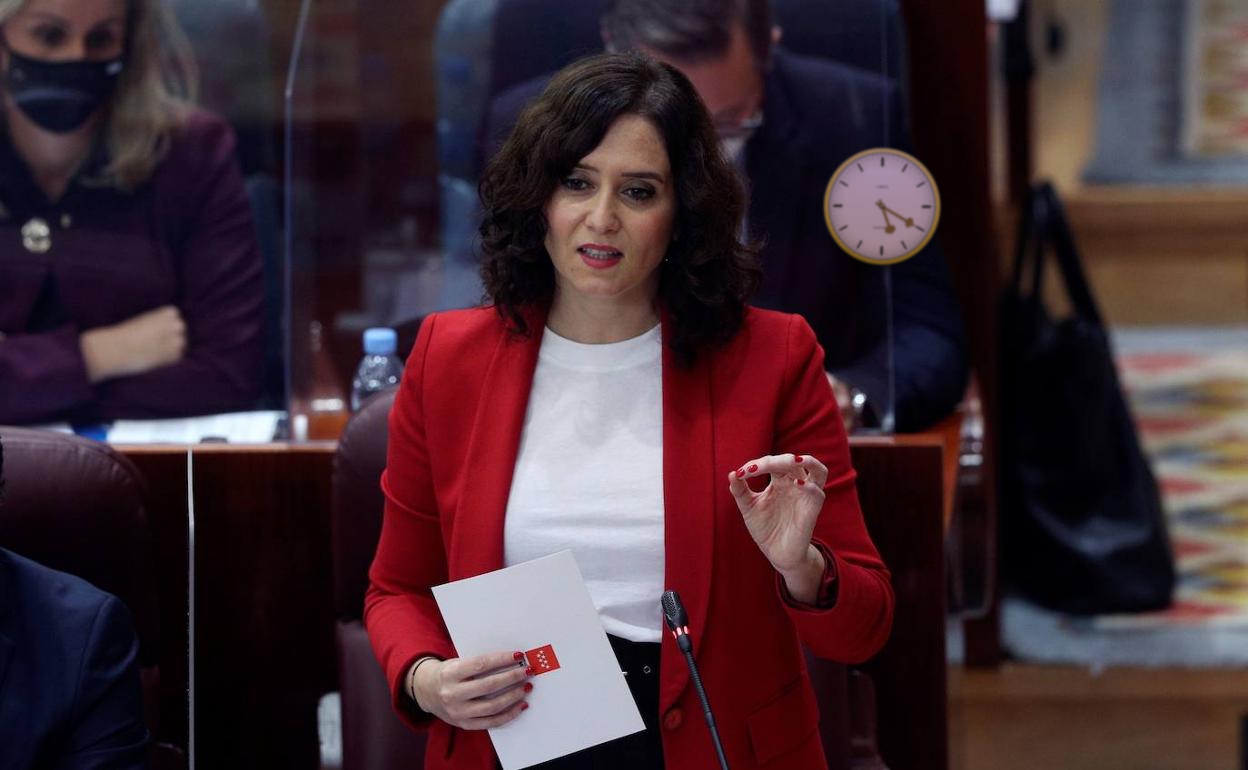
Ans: {"hour": 5, "minute": 20}
